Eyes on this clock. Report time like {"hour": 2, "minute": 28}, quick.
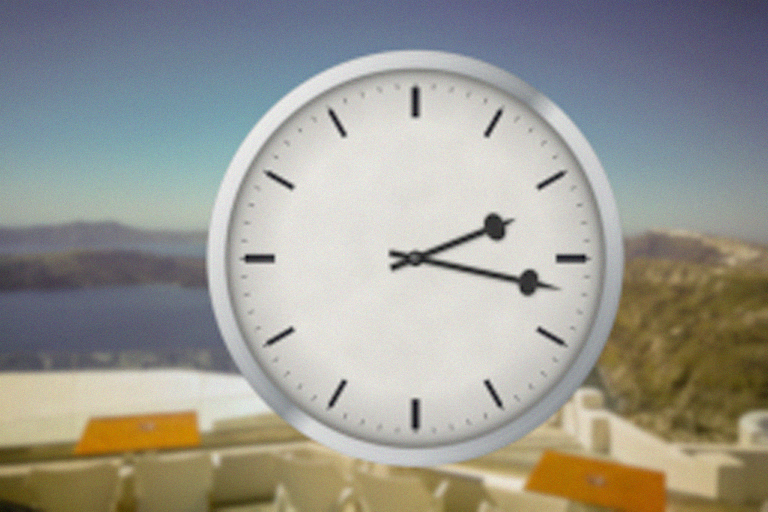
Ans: {"hour": 2, "minute": 17}
